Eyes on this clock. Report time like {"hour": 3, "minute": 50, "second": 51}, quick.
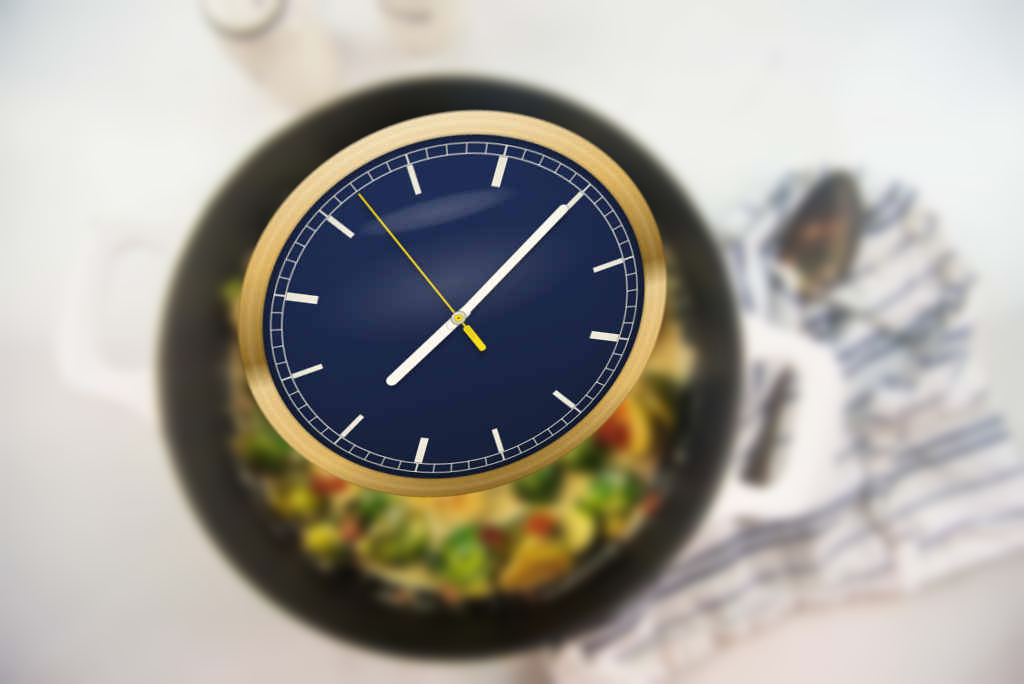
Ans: {"hour": 7, "minute": 4, "second": 52}
